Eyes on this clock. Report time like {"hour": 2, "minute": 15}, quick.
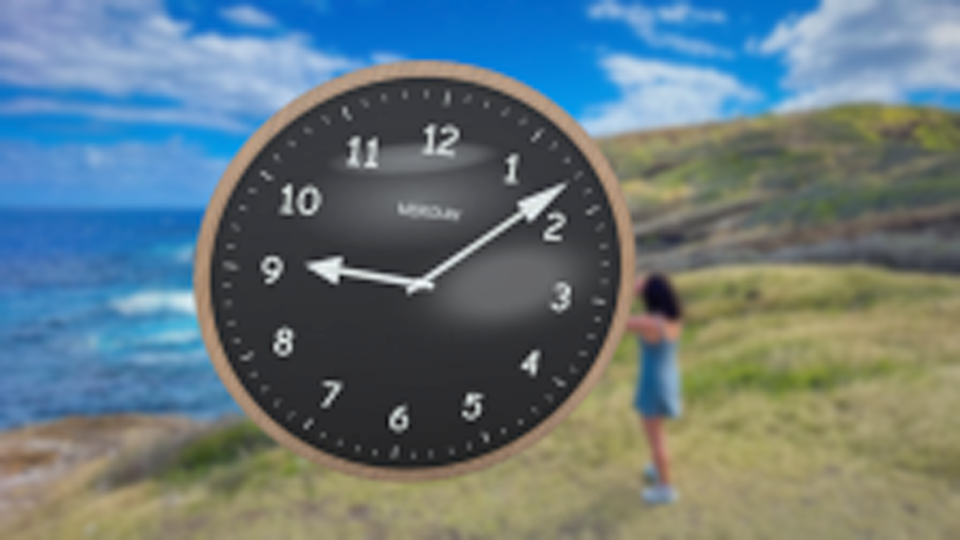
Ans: {"hour": 9, "minute": 8}
